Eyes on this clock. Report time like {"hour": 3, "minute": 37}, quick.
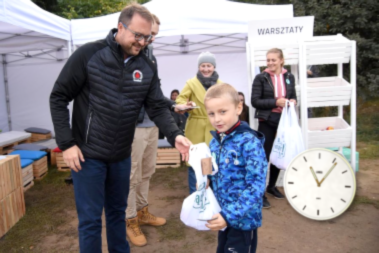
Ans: {"hour": 11, "minute": 6}
